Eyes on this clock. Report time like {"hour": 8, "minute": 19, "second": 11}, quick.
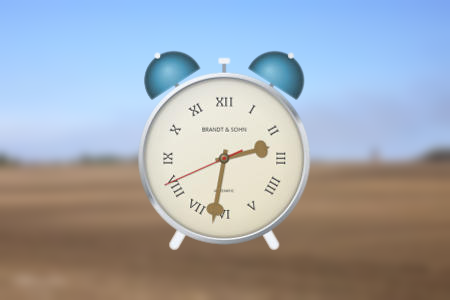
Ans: {"hour": 2, "minute": 31, "second": 41}
